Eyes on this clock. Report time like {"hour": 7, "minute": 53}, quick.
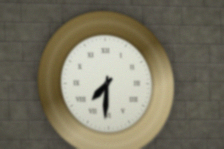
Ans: {"hour": 7, "minute": 31}
